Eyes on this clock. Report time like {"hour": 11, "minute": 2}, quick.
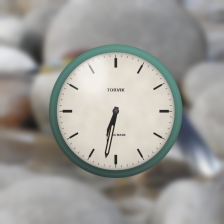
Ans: {"hour": 6, "minute": 32}
